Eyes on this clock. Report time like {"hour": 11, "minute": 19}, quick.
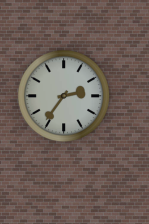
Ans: {"hour": 2, "minute": 36}
